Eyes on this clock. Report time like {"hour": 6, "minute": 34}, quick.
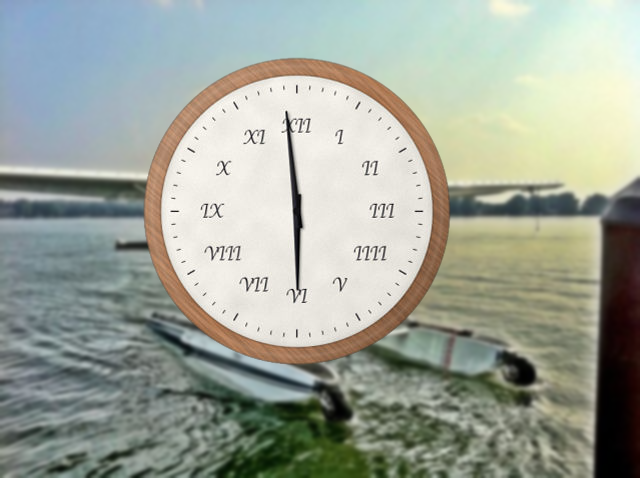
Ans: {"hour": 5, "minute": 59}
